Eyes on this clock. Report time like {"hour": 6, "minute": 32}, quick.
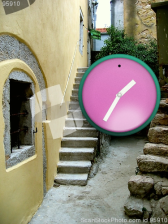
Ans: {"hour": 1, "minute": 35}
